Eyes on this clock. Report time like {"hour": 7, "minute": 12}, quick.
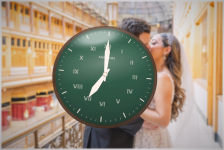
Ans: {"hour": 7, "minute": 0}
